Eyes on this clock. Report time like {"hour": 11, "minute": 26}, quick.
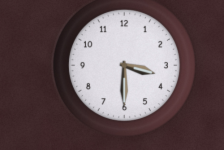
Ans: {"hour": 3, "minute": 30}
